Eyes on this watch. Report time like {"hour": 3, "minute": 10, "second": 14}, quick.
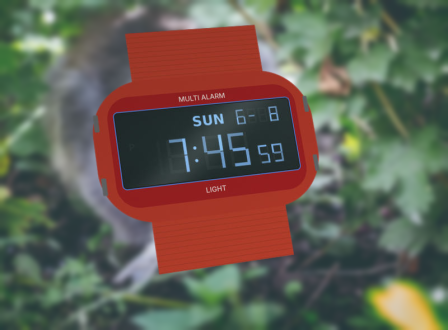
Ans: {"hour": 7, "minute": 45, "second": 59}
